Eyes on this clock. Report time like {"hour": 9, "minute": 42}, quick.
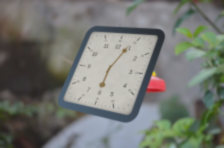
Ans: {"hour": 6, "minute": 4}
